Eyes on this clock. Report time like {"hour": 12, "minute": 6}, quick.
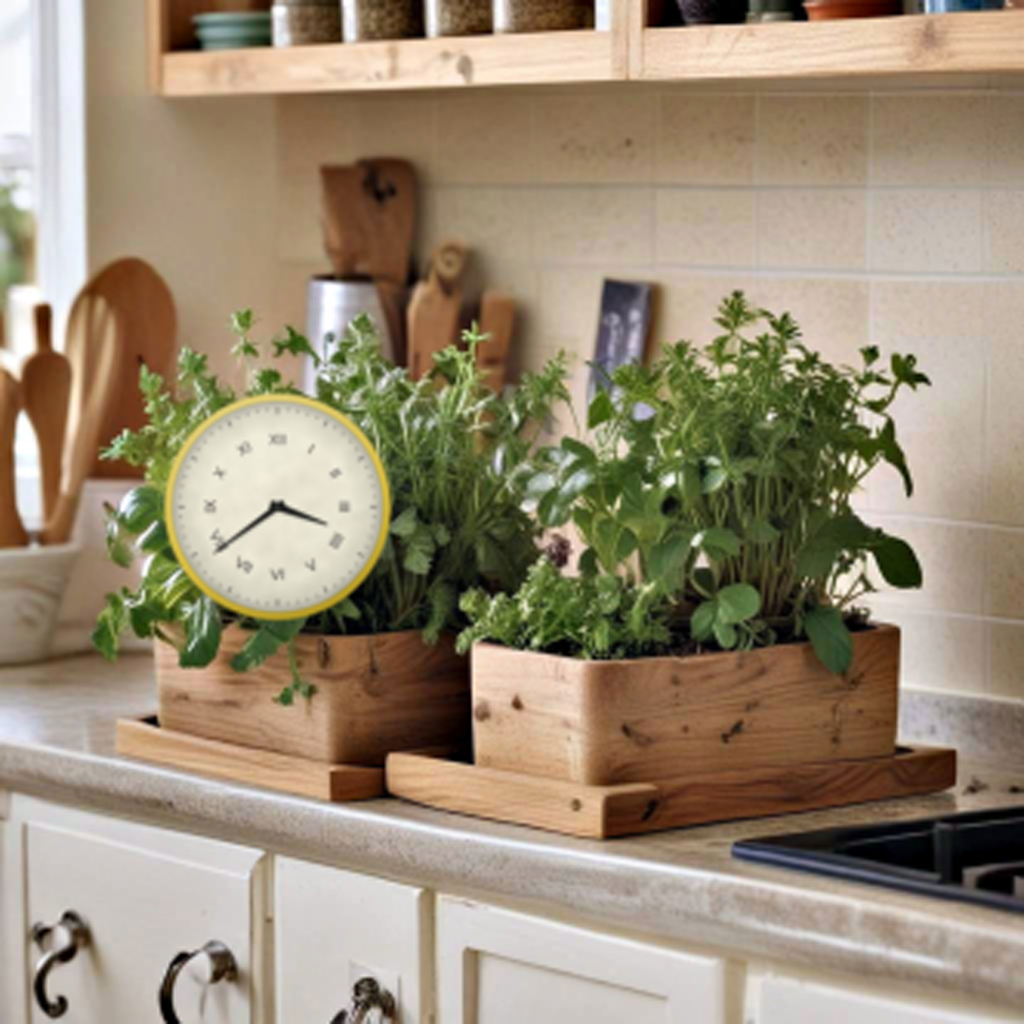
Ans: {"hour": 3, "minute": 39}
